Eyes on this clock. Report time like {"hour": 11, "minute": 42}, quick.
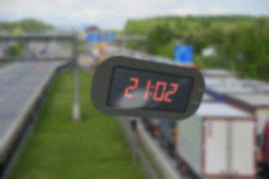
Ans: {"hour": 21, "minute": 2}
